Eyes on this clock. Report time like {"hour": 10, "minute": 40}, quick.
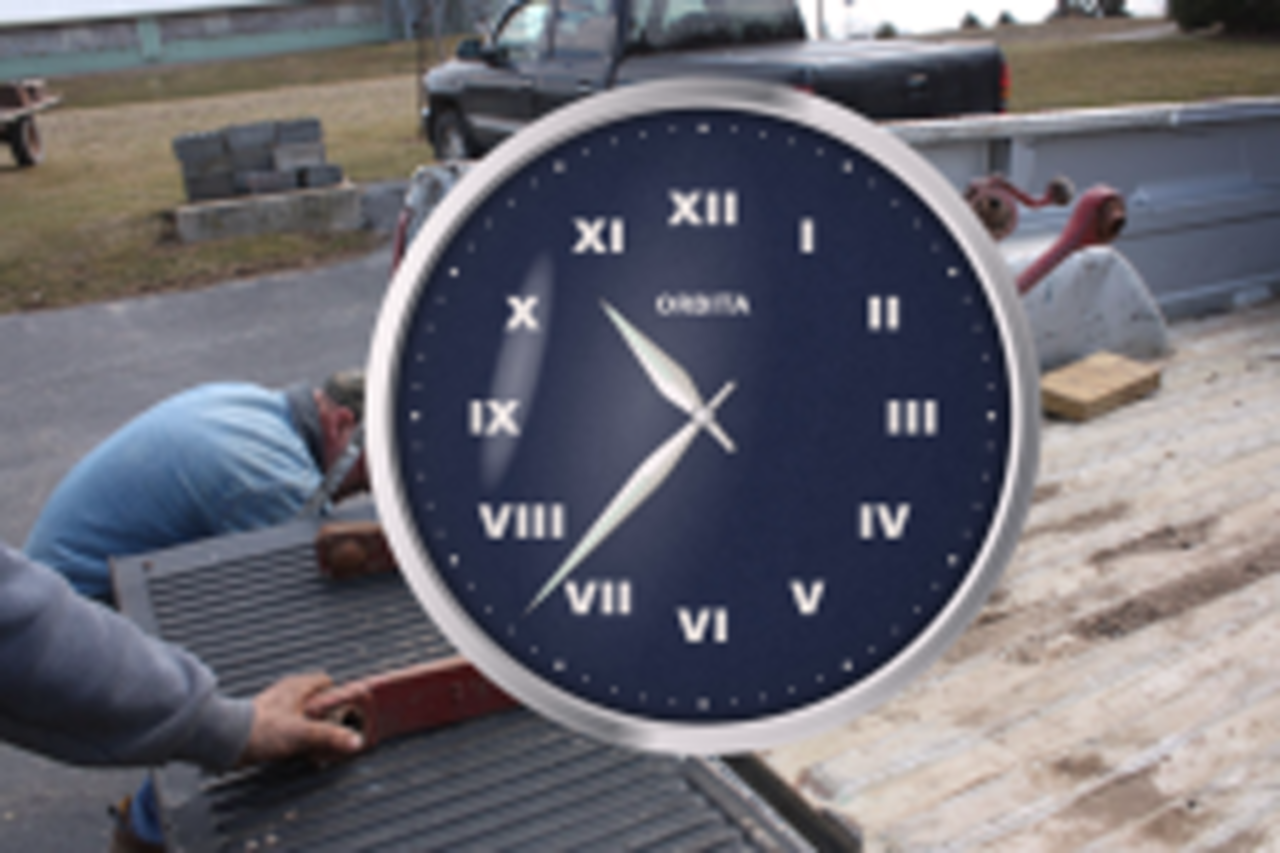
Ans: {"hour": 10, "minute": 37}
